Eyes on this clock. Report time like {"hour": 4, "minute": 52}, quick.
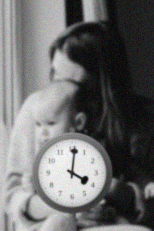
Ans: {"hour": 4, "minute": 1}
